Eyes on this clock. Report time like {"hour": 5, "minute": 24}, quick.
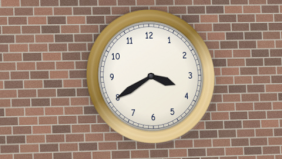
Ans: {"hour": 3, "minute": 40}
